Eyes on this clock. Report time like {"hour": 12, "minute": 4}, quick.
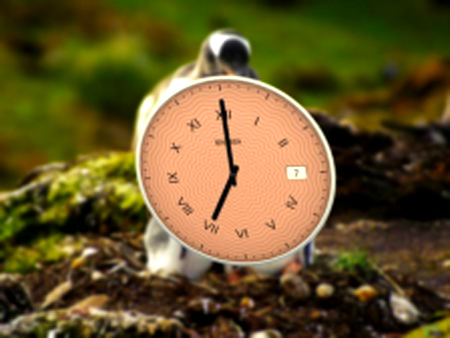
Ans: {"hour": 7, "minute": 0}
